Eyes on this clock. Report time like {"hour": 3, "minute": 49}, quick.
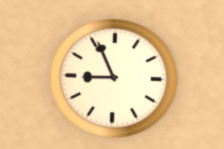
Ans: {"hour": 8, "minute": 56}
